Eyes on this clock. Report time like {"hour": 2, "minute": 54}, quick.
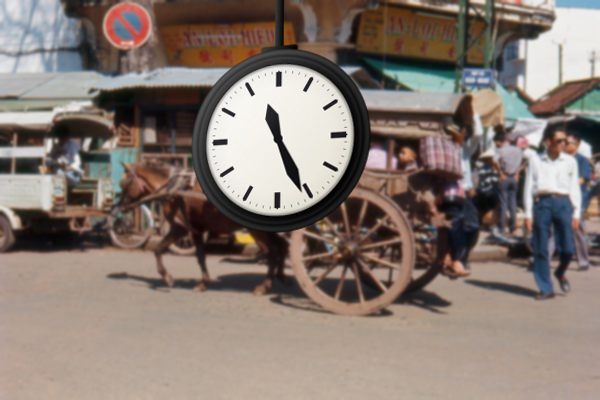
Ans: {"hour": 11, "minute": 26}
